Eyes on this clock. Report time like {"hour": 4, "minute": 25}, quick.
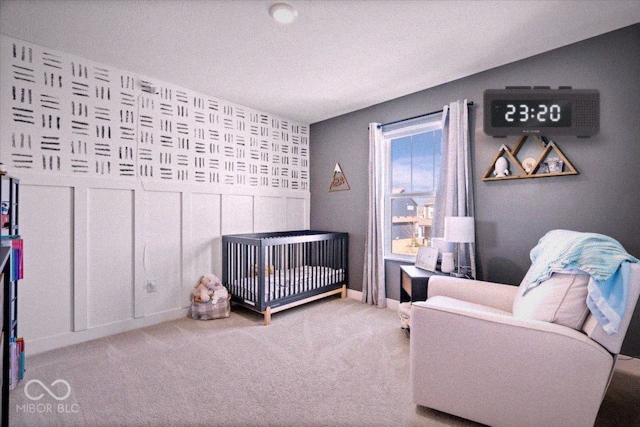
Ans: {"hour": 23, "minute": 20}
